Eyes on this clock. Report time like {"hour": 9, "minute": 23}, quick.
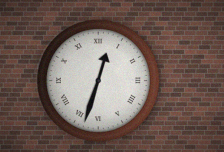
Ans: {"hour": 12, "minute": 33}
